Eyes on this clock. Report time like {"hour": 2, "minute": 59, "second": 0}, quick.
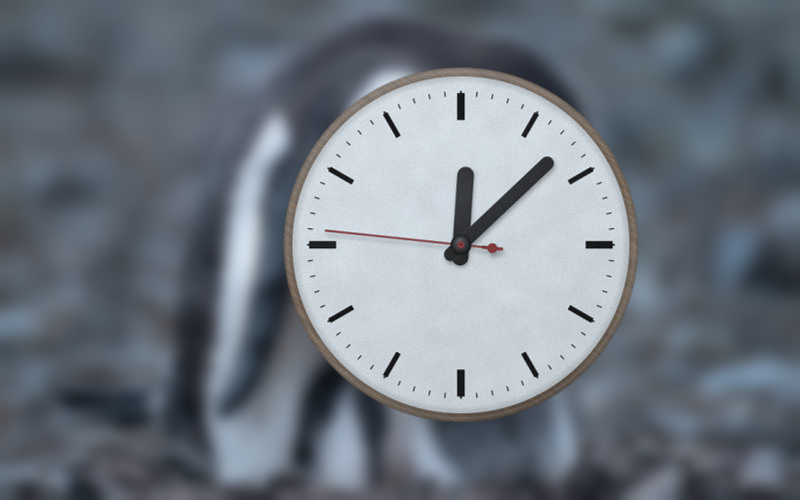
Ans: {"hour": 12, "minute": 7, "second": 46}
